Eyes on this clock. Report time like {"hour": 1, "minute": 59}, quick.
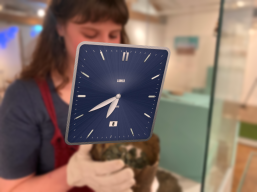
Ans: {"hour": 6, "minute": 40}
